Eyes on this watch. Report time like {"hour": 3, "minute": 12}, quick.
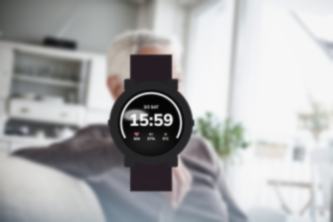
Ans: {"hour": 15, "minute": 59}
